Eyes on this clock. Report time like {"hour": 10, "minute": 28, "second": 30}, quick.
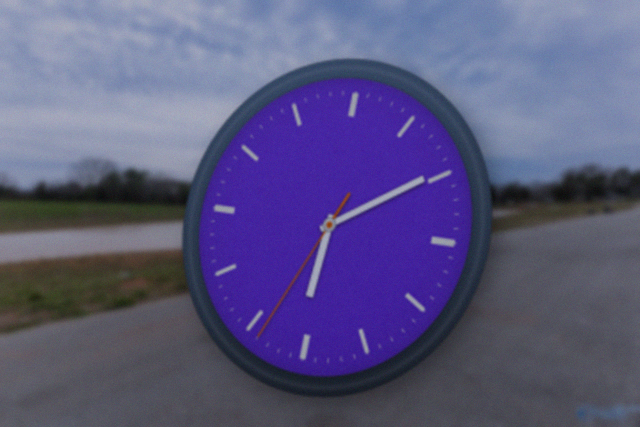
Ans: {"hour": 6, "minute": 9, "second": 34}
